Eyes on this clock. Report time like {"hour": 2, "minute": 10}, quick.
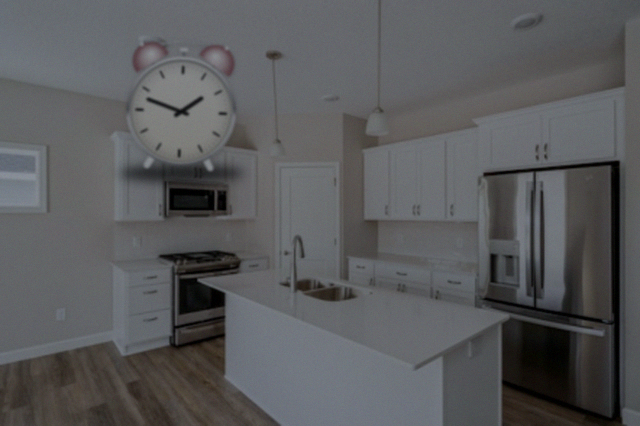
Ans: {"hour": 1, "minute": 48}
